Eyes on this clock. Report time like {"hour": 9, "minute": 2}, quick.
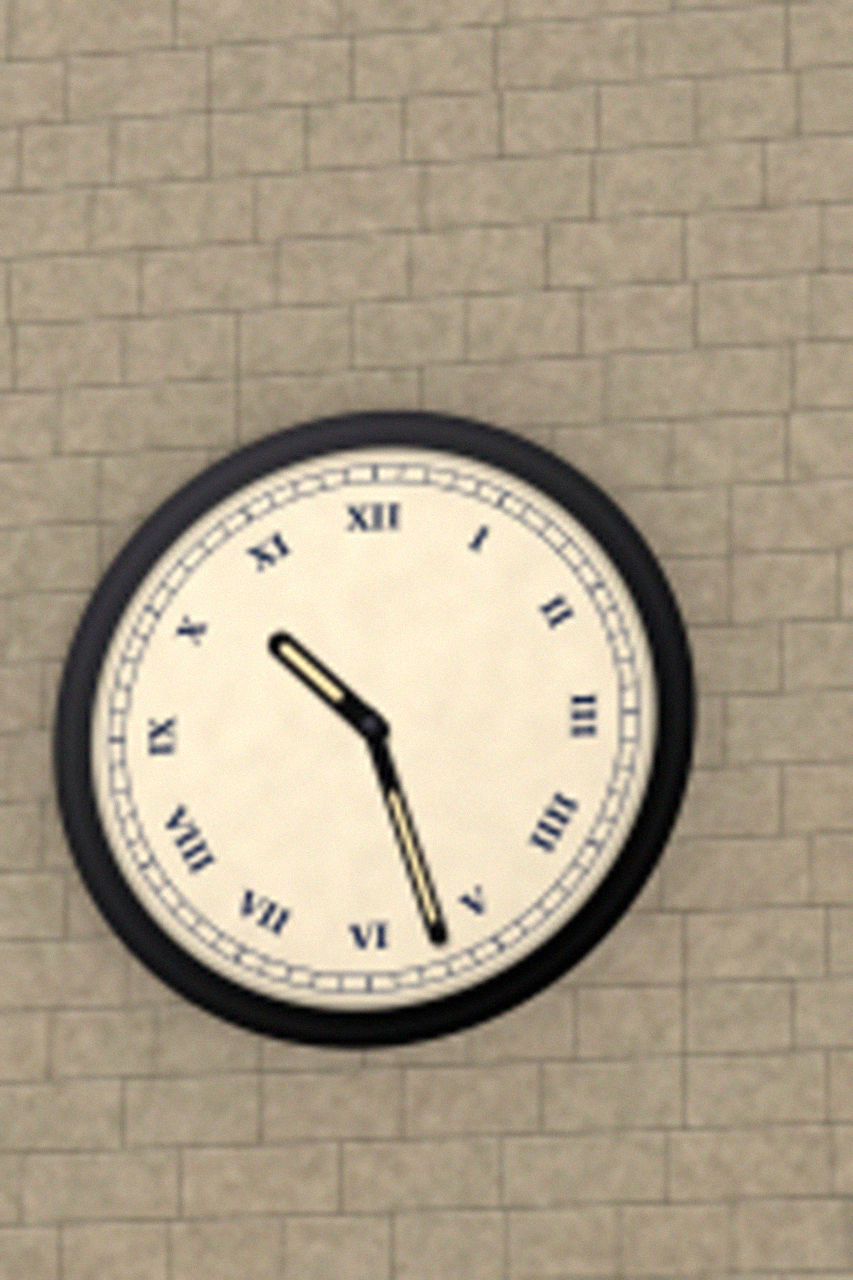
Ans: {"hour": 10, "minute": 27}
